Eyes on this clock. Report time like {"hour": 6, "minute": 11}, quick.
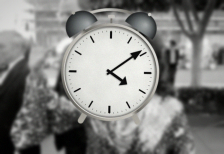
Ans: {"hour": 4, "minute": 9}
